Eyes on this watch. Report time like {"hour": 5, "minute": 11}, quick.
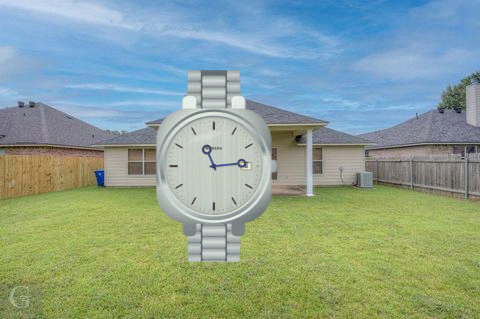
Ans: {"hour": 11, "minute": 14}
